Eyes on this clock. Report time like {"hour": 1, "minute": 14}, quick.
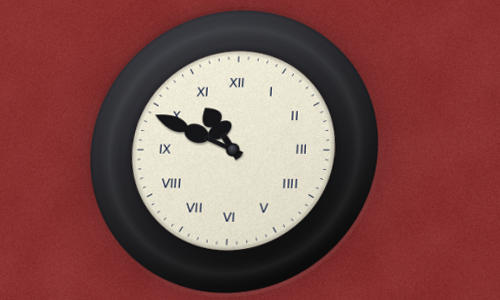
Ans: {"hour": 10, "minute": 49}
